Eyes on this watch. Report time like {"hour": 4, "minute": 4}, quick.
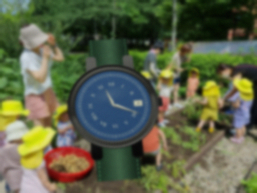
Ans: {"hour": 11, "minute": 19}
